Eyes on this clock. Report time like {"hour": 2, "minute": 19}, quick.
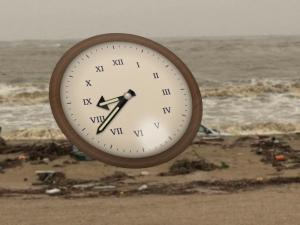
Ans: {"hour": 8, "minute": 38}
